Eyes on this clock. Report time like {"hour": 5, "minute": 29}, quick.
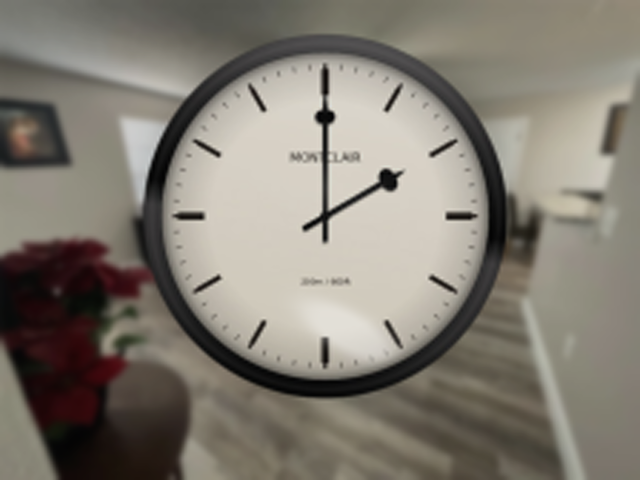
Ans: {"hour": 2, "minute": 0}
